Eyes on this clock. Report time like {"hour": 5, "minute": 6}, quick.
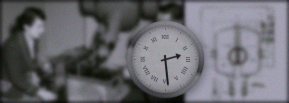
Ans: {"hour": 2, "minute": 29}
